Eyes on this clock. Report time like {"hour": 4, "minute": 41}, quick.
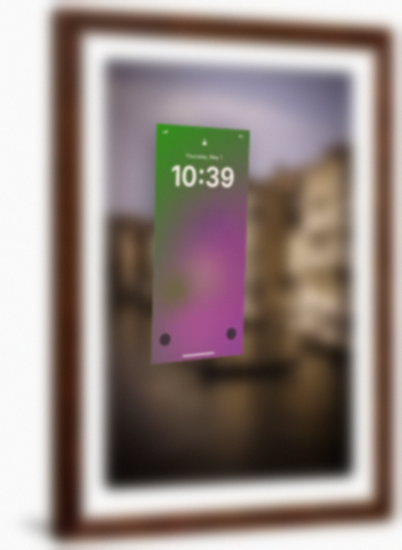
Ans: {"hour": 10, "minute": 39}
